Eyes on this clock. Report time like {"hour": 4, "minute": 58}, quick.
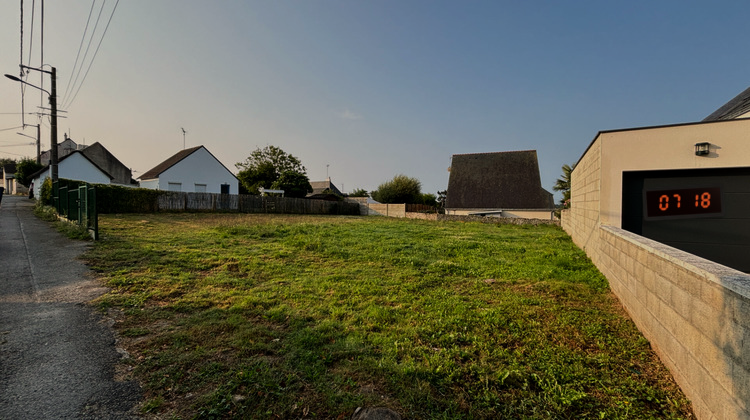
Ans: {"hour": 7, "minute": 18}
